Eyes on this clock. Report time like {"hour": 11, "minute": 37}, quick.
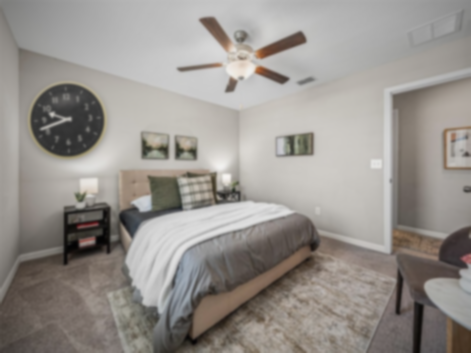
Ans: {"hour": 9, "minute": 42}
